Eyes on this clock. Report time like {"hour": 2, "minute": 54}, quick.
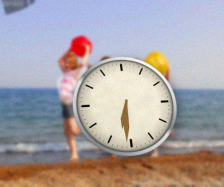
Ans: {"hour": 6, "minute": 31}
